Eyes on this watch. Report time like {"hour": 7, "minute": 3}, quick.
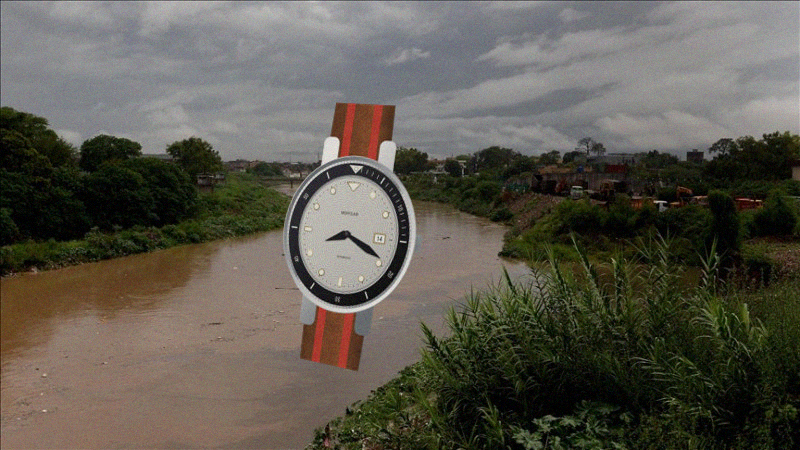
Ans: {"hour": 8, "minute": 19}
